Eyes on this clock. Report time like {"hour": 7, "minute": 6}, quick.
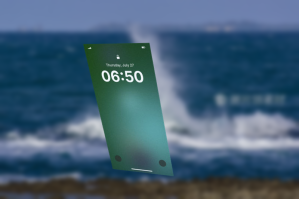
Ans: {"hour": 6, "minute": 50}
